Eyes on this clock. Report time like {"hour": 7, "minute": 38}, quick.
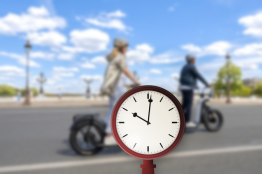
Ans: {"hour": 10, "minute": 1}
